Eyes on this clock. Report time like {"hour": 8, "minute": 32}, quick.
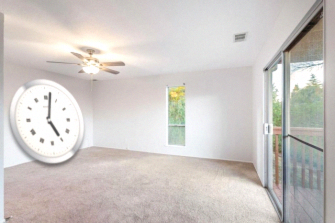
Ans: {"hour": 5, "minute": 2}
